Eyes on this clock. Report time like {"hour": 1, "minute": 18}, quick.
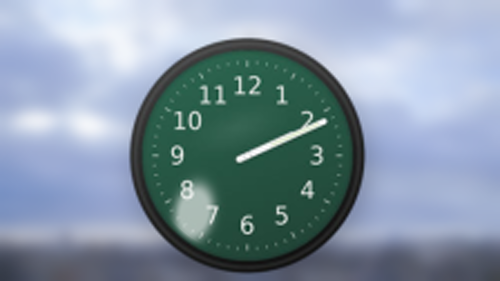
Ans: {"hour": 2, "minute": 11}
